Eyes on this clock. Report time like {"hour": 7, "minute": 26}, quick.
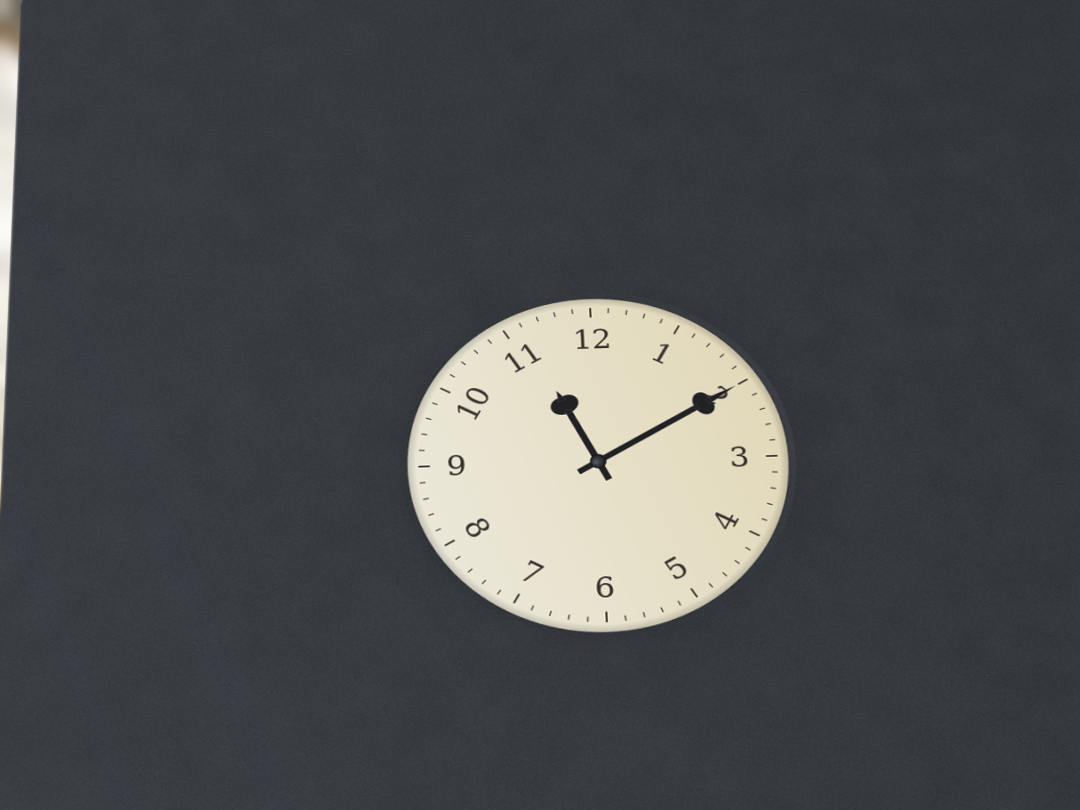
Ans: {"hour": 11, "minute": 10}
